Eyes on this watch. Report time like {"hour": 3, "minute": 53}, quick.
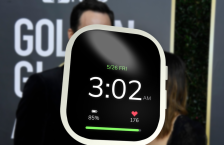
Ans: {"hour": 3, "minute": 2}
